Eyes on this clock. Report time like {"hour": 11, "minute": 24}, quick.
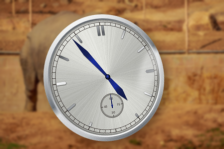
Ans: {"hour": 4, "minute": 54}
